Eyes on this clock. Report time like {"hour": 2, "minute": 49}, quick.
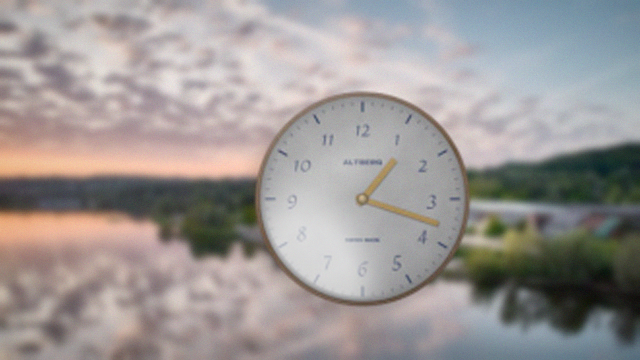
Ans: {"hour": 1, "minute": 18}
